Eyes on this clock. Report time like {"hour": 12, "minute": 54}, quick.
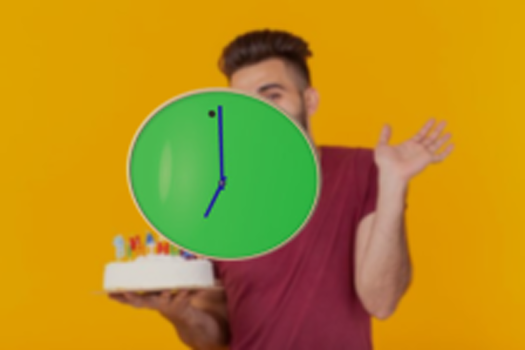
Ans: {"hour": 7, "minute": 1}
